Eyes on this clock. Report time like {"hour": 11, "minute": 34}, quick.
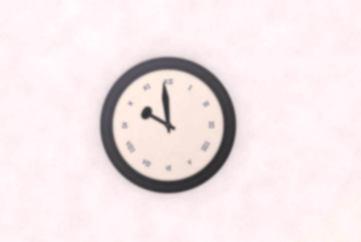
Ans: {"hour": 9, "minute": 59}
